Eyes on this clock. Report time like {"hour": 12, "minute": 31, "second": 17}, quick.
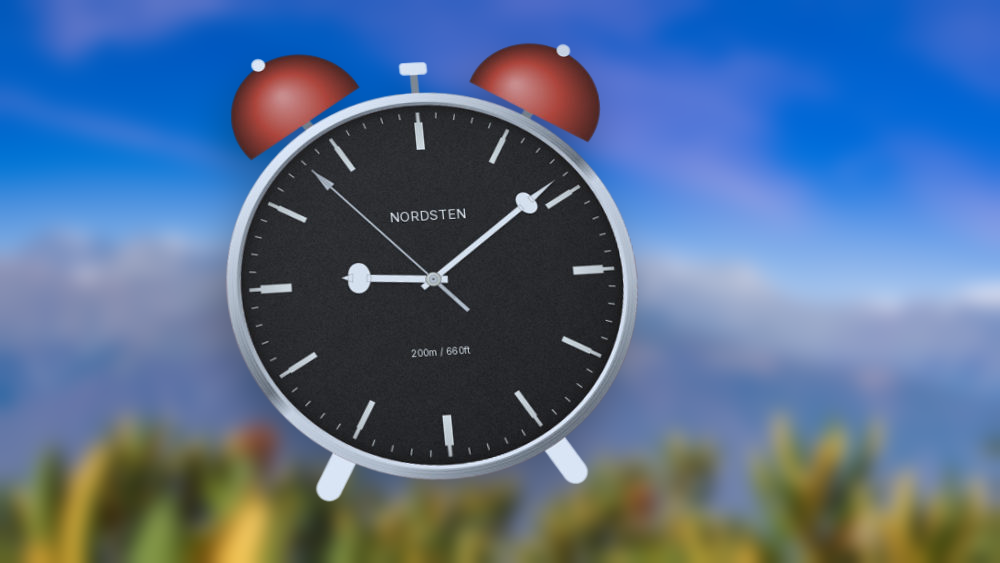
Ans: {"hour": 9, "minute": 8, "second": 53}
